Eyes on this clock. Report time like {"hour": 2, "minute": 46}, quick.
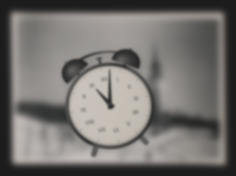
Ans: {"hour": 11, "minute": 2}
